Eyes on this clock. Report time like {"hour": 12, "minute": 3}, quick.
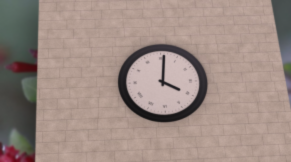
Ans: {"hour": 4, "minute": 1}
